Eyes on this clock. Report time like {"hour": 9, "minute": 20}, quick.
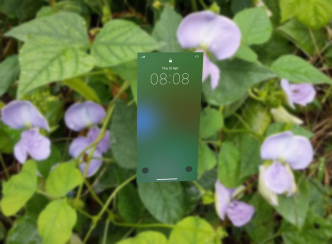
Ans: {"hour": 8, "minute": 8}
